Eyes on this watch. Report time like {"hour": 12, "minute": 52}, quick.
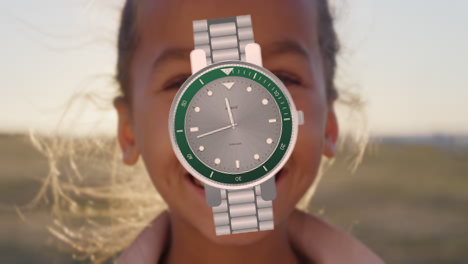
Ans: {"hour": 11, "minute": 43}
